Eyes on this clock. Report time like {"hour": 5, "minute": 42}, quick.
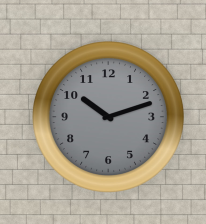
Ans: {"hour": 10, "minute": 12}
